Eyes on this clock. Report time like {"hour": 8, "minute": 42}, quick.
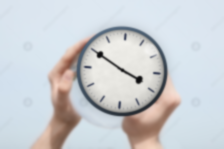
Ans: {"hour": 3, "minute": 50}
